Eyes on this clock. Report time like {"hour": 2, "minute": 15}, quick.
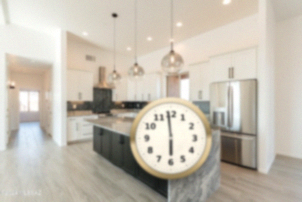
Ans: {"hour": 5, "minute": 59}
